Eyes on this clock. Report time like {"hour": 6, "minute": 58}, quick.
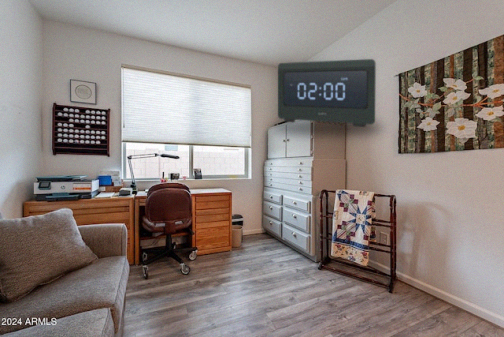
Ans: {"hour": 2, "minute": 0}
